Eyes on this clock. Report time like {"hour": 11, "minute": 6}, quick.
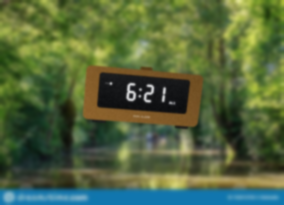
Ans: {"hour": 6, "minute": 21}
